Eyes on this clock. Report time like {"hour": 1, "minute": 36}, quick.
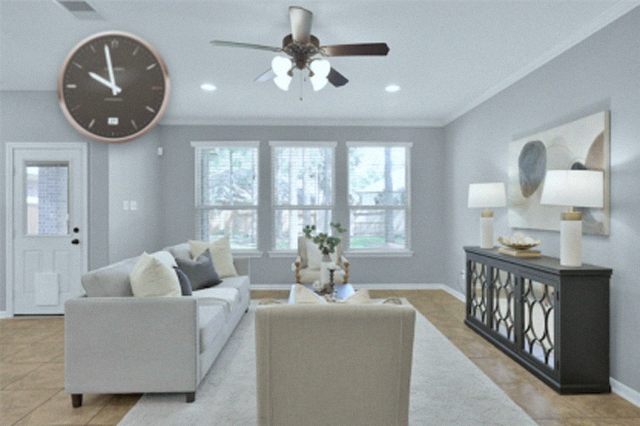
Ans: {"hour": 9, "minute": 58}
